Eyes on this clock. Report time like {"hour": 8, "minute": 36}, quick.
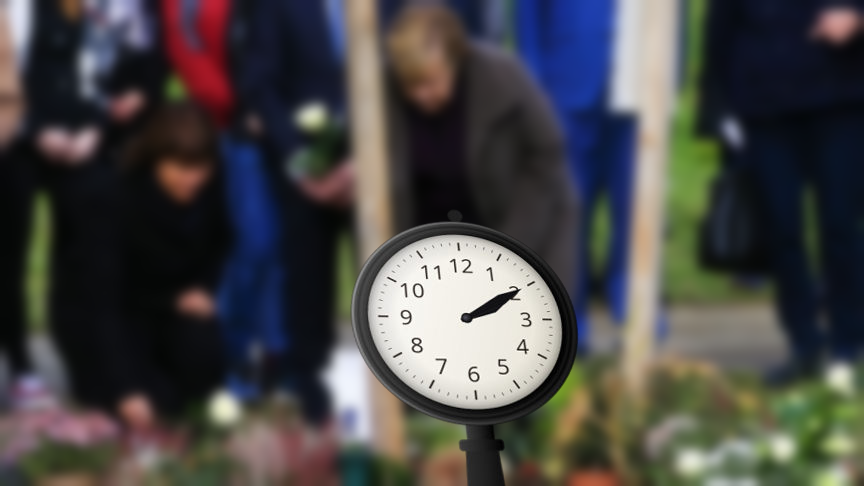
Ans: {"hour": 2, "minute": 10}
